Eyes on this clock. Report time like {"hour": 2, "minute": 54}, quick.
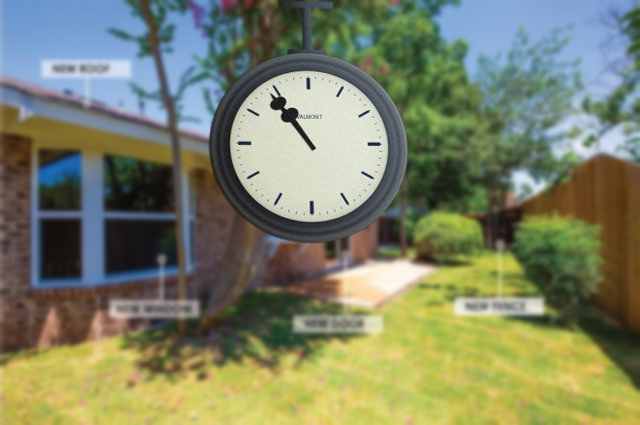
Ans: {"hour": 10, "minute": 54}
